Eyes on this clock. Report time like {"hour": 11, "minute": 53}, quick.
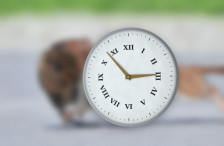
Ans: {"hour": 2, "minute": 53}
